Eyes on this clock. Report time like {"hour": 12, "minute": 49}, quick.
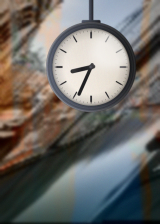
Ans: {"hour": 8, "minute": 34}
